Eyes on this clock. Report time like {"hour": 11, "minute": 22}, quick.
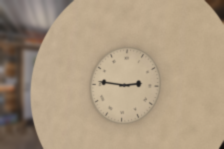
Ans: {"hour": 2, "minute": 46}
